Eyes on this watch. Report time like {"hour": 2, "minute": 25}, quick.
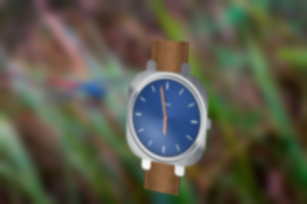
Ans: {"hour": 5, "minute": 58}
